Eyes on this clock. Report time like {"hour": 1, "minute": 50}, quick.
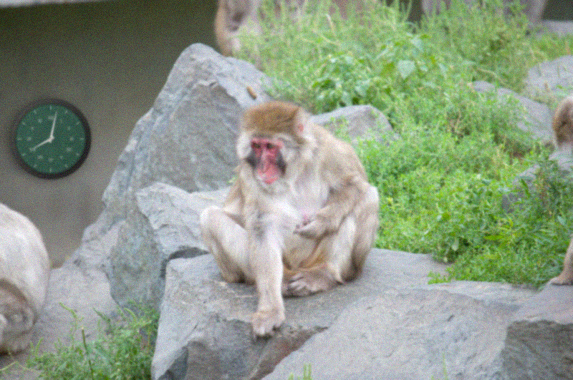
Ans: {"hour": 8, "minute": 2}
